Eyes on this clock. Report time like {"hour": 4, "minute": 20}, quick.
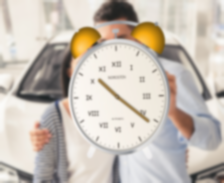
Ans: {"hour": 10, "minute": 21}
